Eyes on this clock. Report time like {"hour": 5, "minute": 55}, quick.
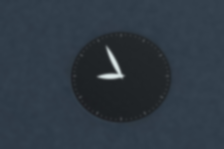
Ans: {"hour": 8, "minute": 56}
